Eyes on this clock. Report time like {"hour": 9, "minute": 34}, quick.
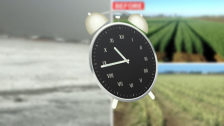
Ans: {"hour": 10, "minute": 44}
